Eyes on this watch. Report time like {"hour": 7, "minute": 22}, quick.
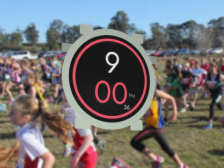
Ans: {"hour": 9, "minute": 0}
